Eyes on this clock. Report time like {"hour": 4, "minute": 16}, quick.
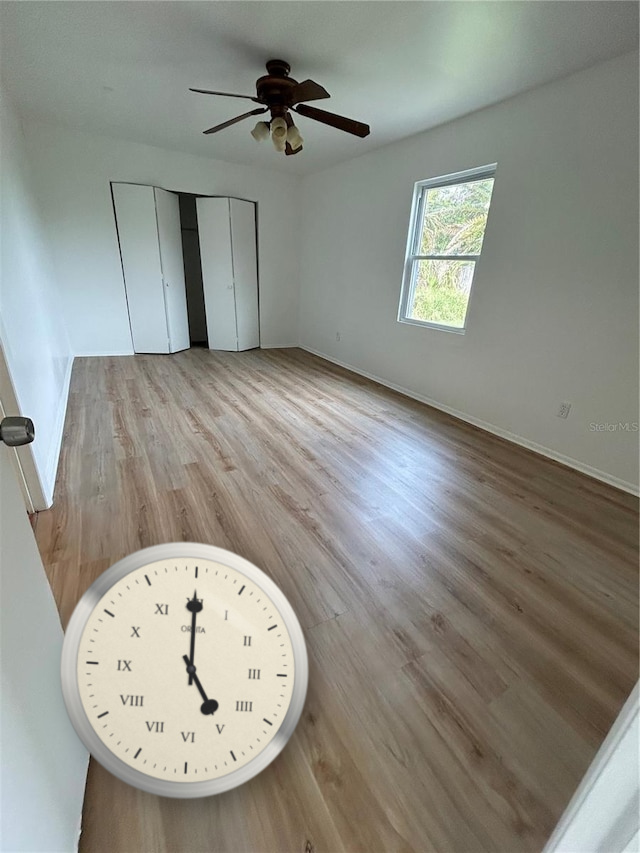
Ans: {"hour": 5, "minute": 0}
